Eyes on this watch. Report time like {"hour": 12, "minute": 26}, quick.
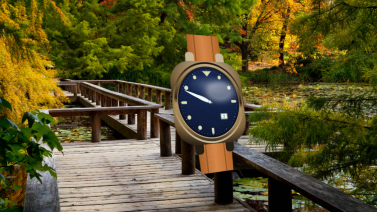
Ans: {"hour": 9, "minute": 49}
